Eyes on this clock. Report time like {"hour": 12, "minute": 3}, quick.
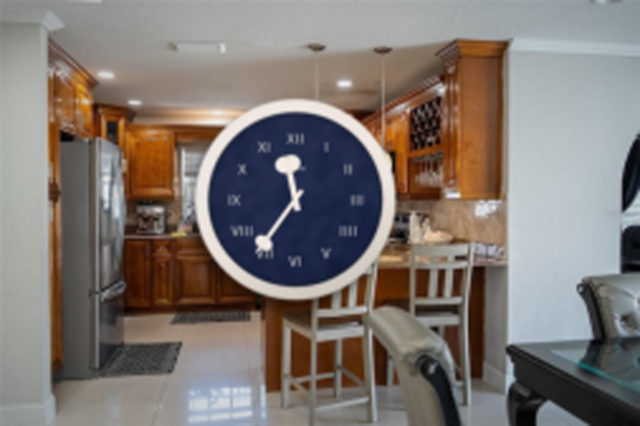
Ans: {"hour": 11, "minute": 36}
